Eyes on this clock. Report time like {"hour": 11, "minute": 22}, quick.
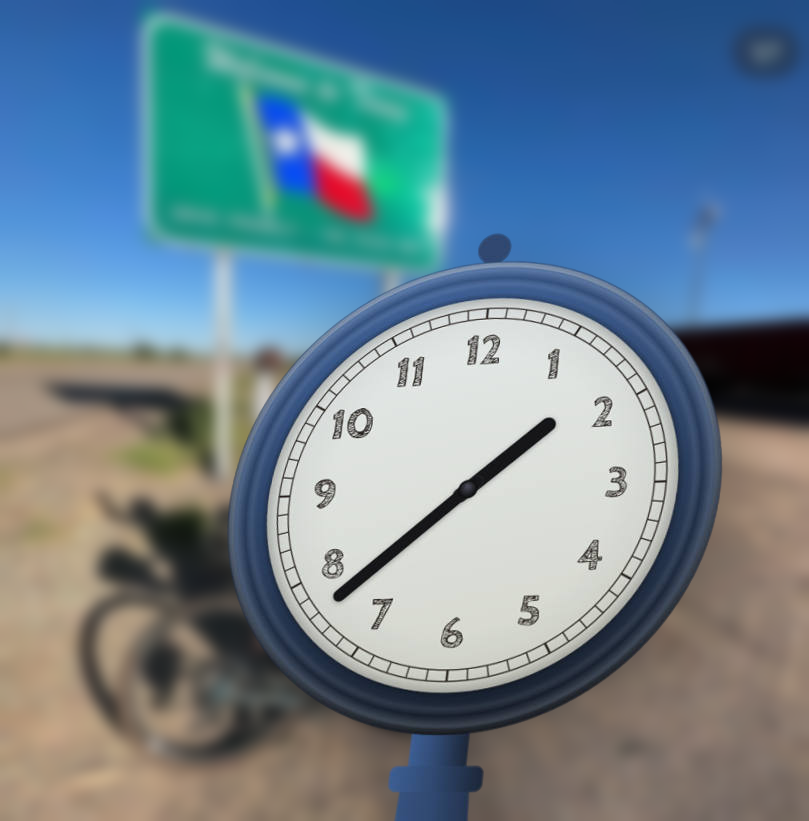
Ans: {"hour": 1, "minute": 38}
